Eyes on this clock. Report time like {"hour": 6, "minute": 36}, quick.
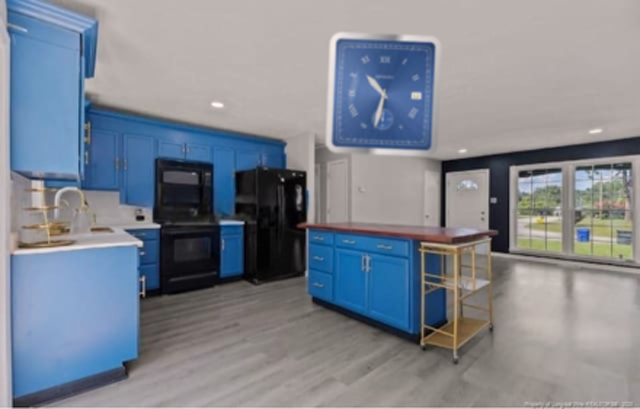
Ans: {"hour": 10, "minute": 32}
